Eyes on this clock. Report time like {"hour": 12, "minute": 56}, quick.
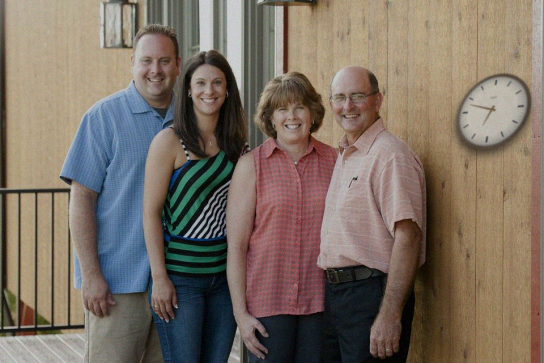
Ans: {"hour": 6, "minute": 48}
